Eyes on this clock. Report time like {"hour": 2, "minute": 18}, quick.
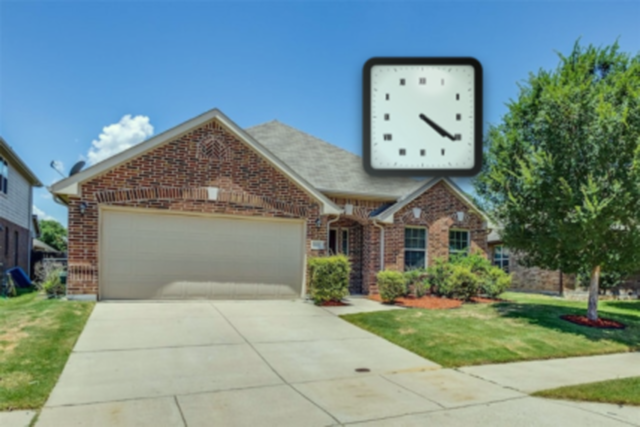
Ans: {"hour": 4, "minute": 21}
